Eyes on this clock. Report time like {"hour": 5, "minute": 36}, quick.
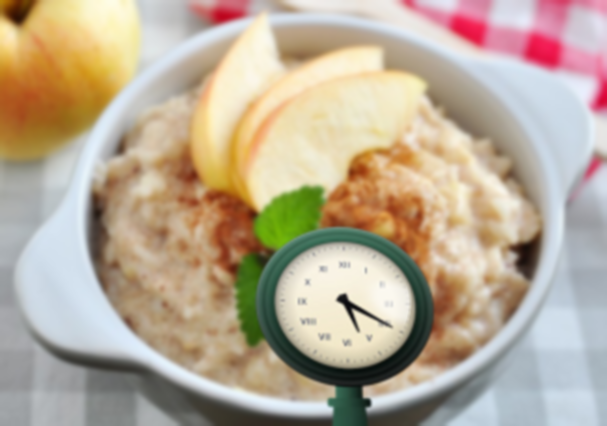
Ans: {"hour": 5, "minute": 20}
